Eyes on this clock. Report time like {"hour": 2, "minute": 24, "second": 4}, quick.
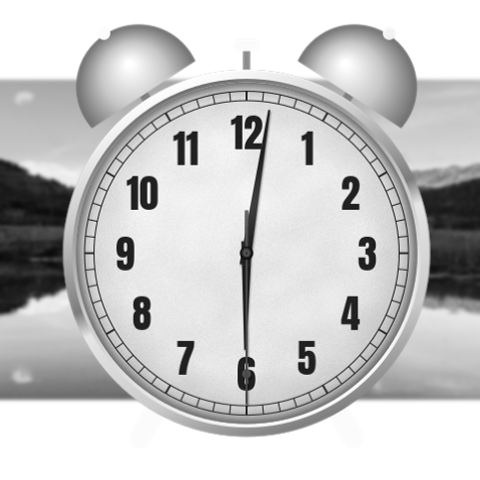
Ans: {"hour": 6, "minute": 1, "second": 30}
